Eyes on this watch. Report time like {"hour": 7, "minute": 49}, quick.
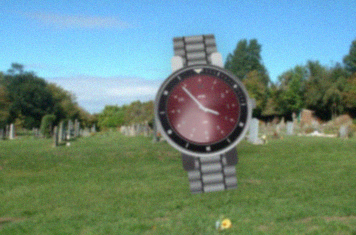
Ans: {"hour": 3, "minute": 54}
